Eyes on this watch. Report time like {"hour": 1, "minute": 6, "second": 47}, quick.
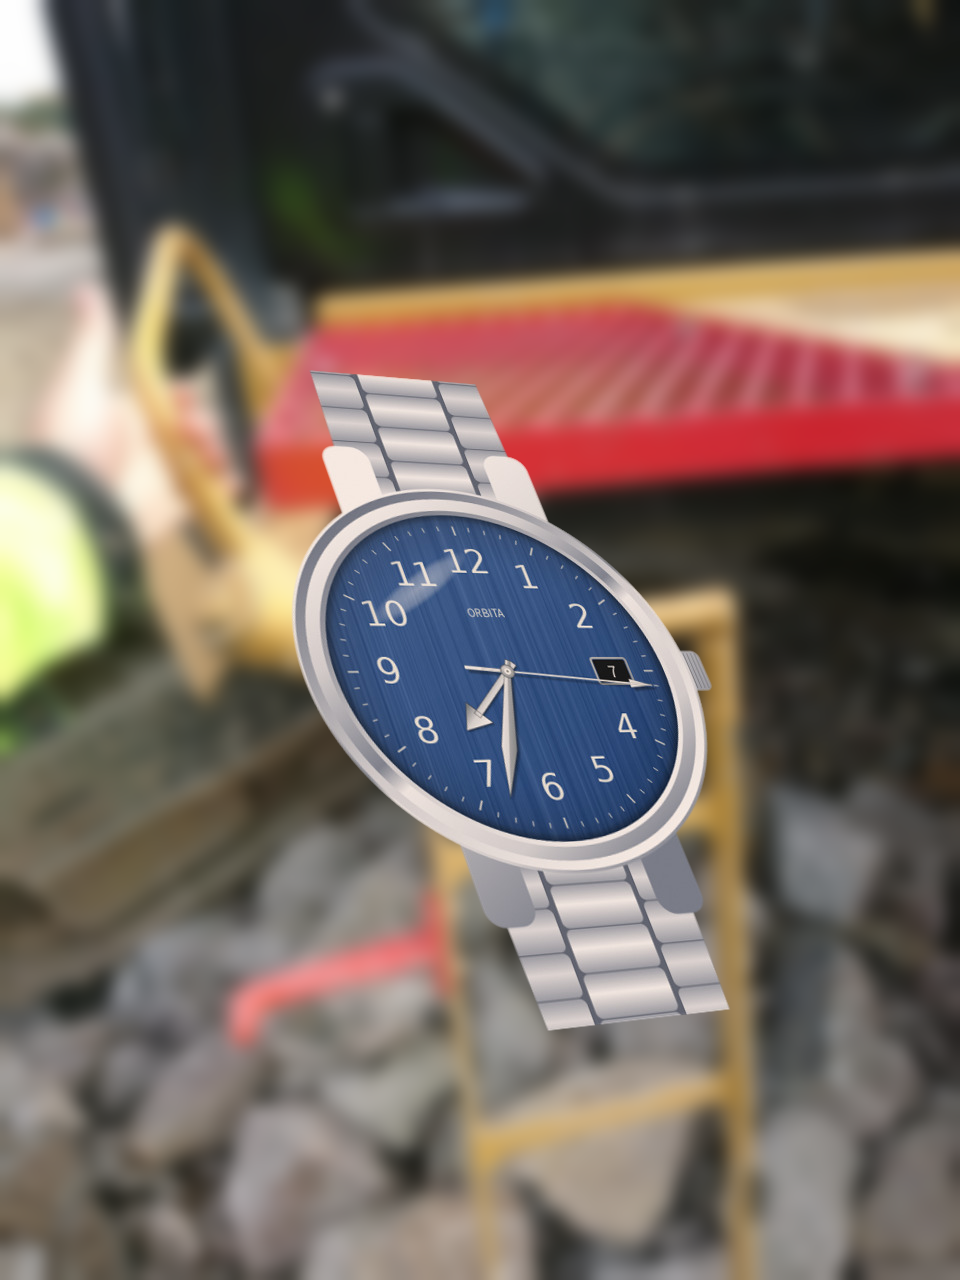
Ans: {"hour": 7, "minute": 33, "second": 16}
